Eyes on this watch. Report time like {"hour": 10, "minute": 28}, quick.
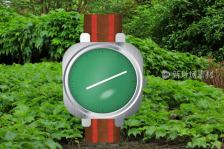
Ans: {"hour": 8, "minute": 11}
